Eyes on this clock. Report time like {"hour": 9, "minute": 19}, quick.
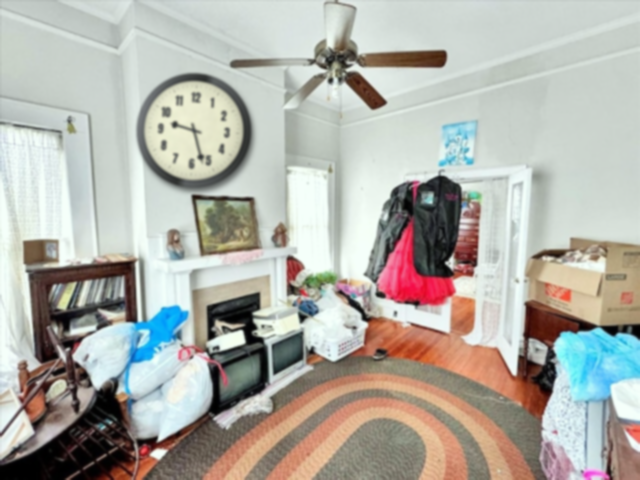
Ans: {"hour": 9, "minute": 27}
